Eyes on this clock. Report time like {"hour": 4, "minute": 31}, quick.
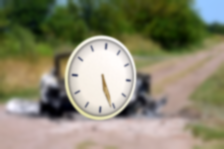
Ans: {"hour": 5, "minute": 26}
